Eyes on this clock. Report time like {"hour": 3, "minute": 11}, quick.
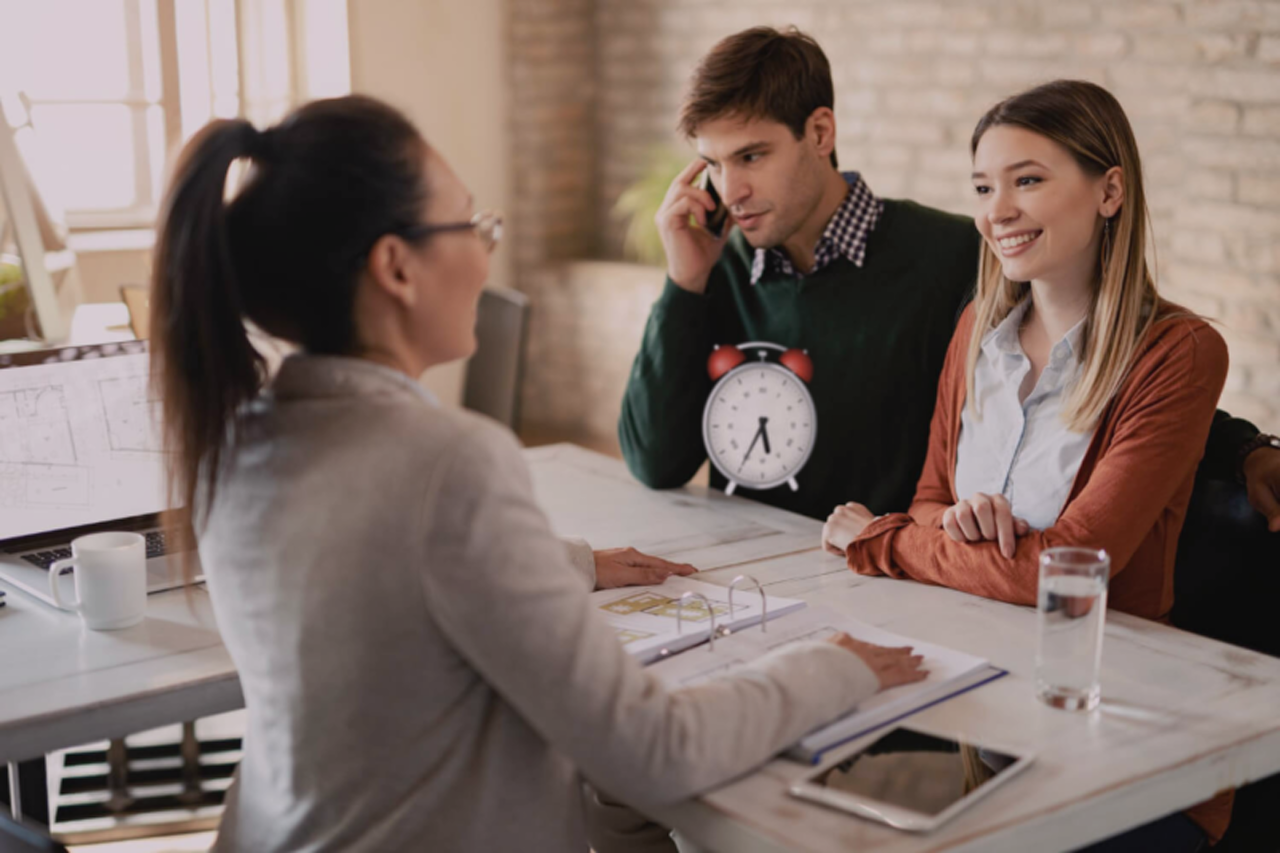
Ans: {"hour": 5, "minute": 35}
